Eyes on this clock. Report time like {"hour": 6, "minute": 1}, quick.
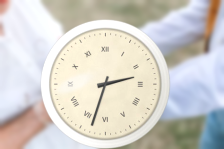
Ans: {"hour": 2, "minute": 33}
